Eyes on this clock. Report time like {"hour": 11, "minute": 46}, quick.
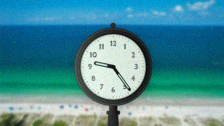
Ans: {"hour": 9, "minute": 24}
